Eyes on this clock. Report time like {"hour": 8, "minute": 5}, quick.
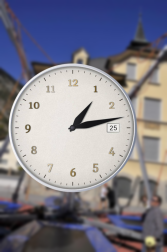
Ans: {"hour": 1, "minute": 13}
